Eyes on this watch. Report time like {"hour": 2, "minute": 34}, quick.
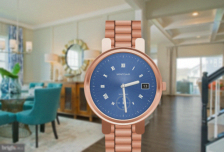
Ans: {"hour": 2, "minute": 29}
